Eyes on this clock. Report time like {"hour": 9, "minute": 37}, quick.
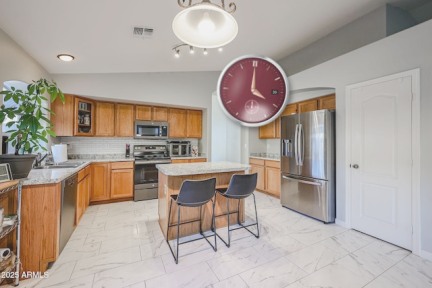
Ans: {"hour": 4, "minute": 0}
